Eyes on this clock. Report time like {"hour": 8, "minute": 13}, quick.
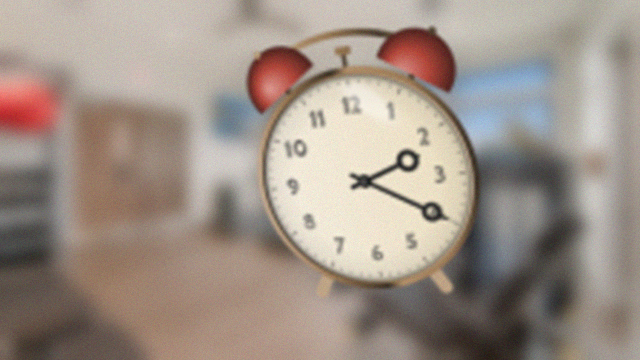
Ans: {"hour": 2, "minute": 20}
